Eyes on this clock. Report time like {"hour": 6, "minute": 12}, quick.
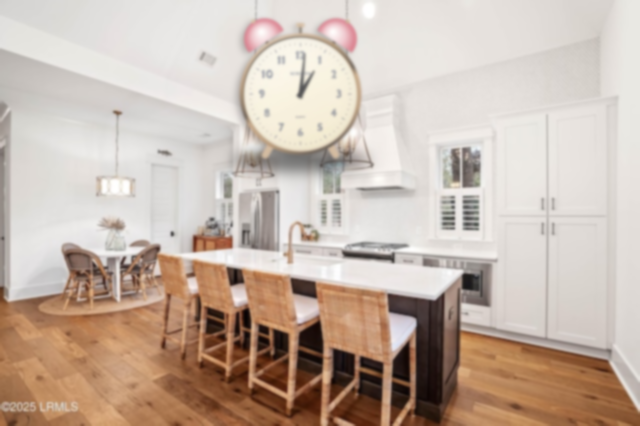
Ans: {"hour": 1, "minute": 1}
